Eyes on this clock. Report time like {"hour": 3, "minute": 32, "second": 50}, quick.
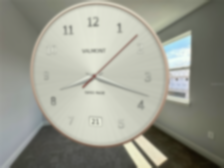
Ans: {"hour": 8, "minute": 18, "second": 8}
